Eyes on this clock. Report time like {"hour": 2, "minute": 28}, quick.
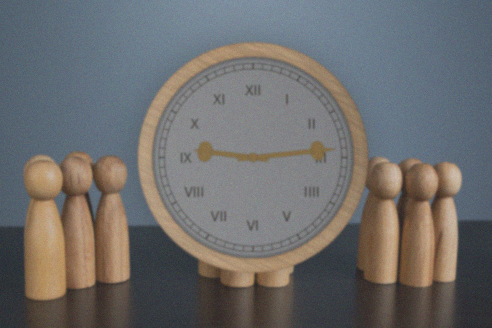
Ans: {"hour": 9, "minute": 14}
